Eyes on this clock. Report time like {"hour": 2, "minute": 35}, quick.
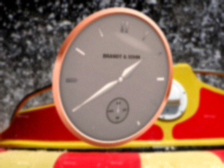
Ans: {"hour": 1, "minute": 40}
